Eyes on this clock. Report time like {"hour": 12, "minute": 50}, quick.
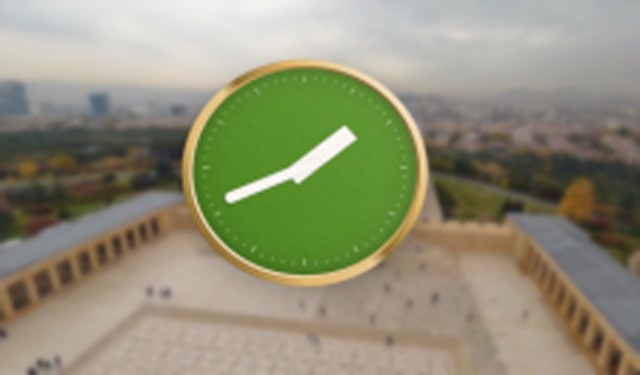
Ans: {"hour": 1, "minute": 41}
